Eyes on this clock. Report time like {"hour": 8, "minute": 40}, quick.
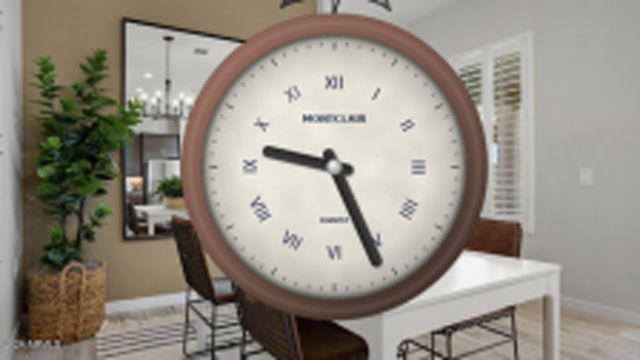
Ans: {"hour": 9, "minute": 26}
